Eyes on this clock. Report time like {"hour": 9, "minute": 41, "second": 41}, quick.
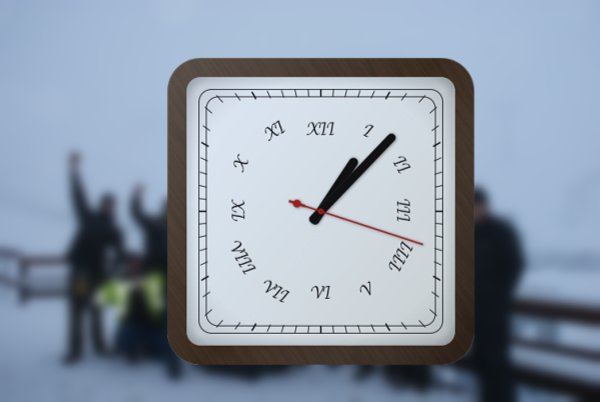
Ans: {"hour": 1, "minute": 7, "second": 18}
